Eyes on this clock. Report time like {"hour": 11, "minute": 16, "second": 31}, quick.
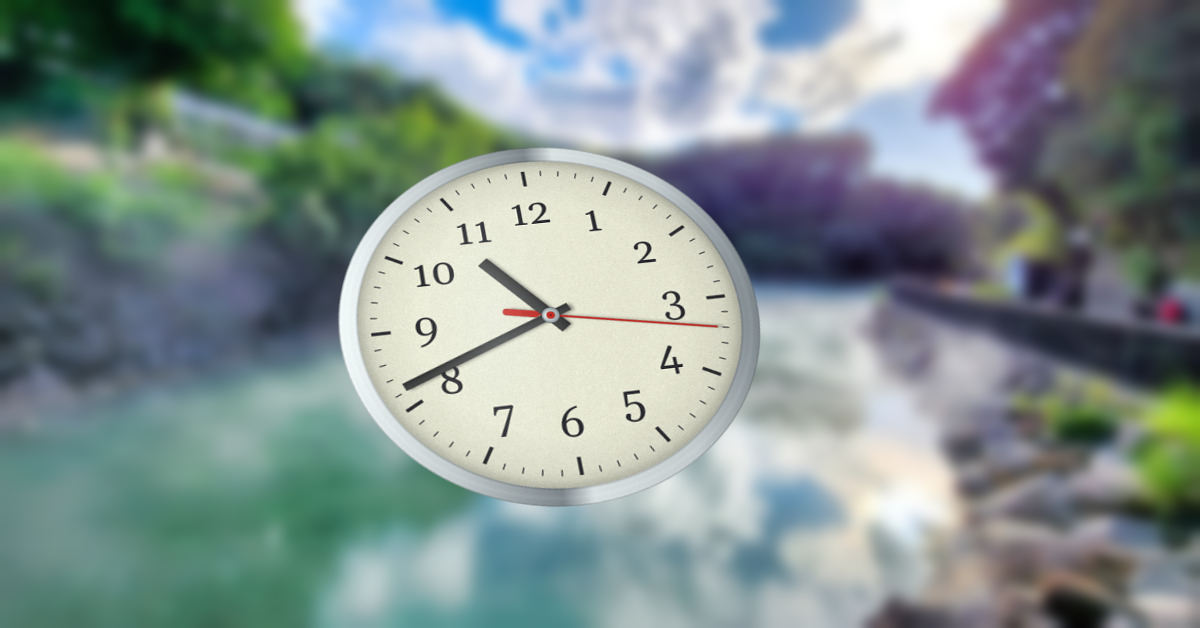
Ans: {"hour": 10, "minute": 41, "second": 17}
